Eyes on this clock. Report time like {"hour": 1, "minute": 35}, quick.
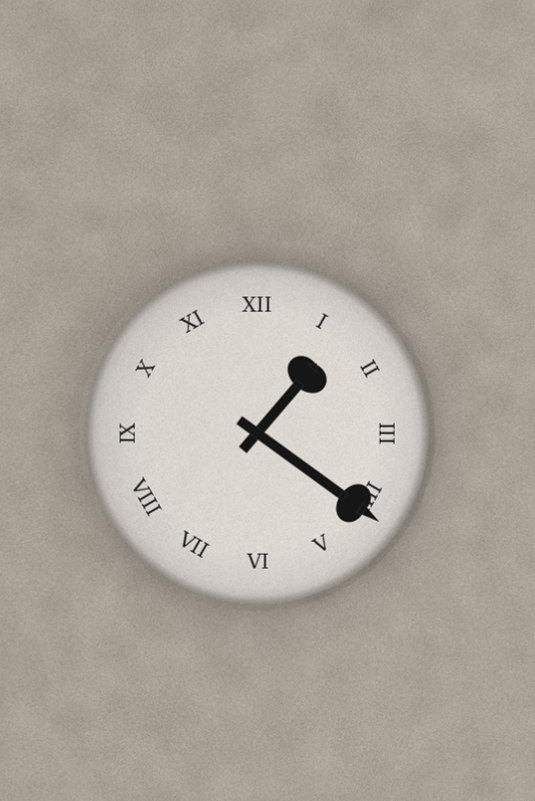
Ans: {"hour": 1, "minute": 21}
